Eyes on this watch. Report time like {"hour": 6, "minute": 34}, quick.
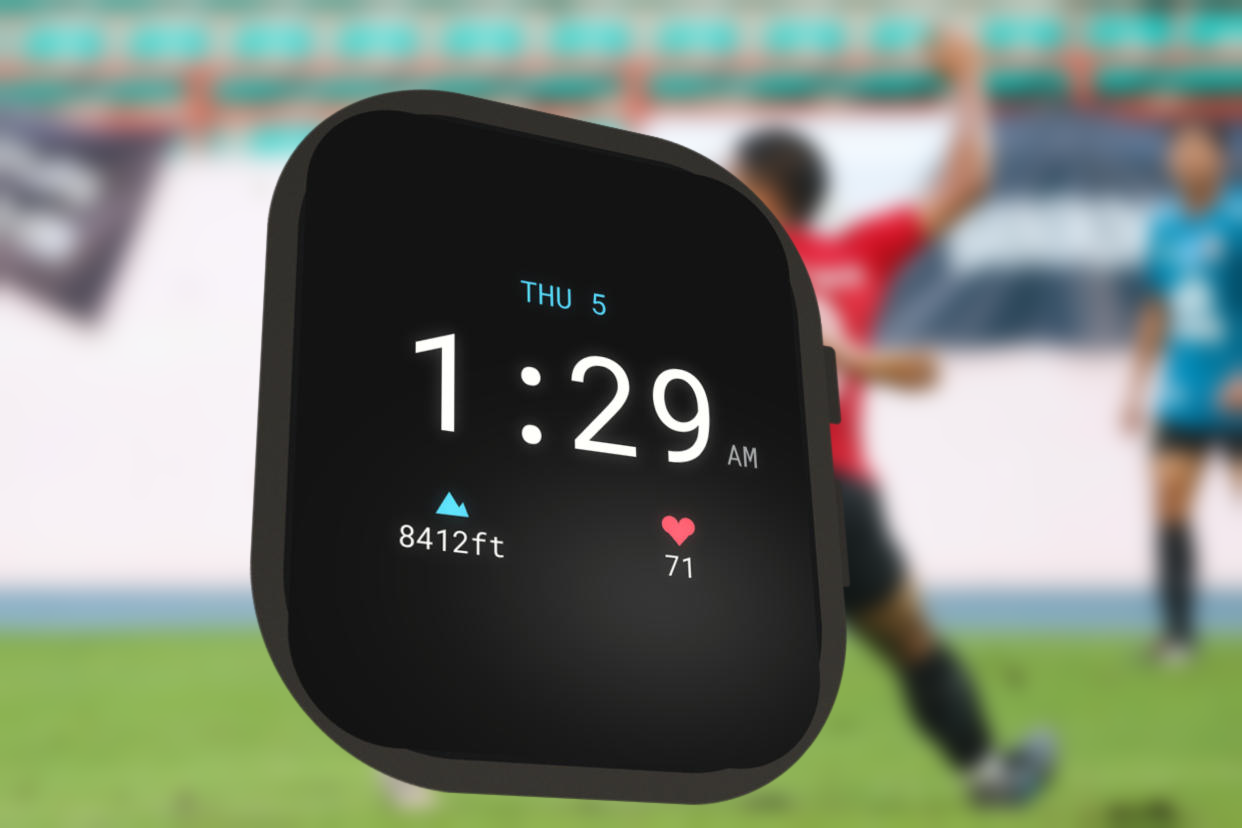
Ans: {"hour": 1, "minute": 29}
